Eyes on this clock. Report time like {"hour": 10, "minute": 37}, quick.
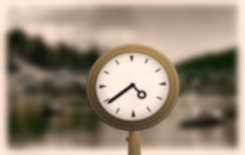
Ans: {"hour": 4, "minute": 39}
